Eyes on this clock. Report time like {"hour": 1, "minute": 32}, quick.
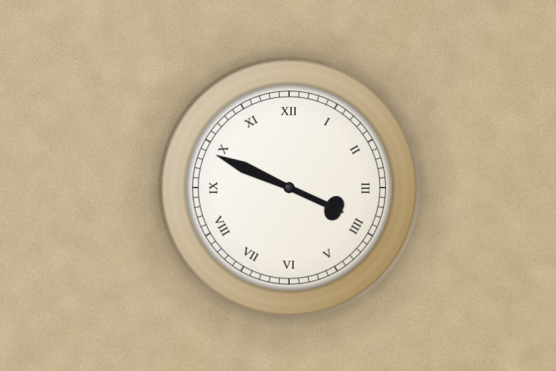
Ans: {"hour": 3, "minute": 49}
